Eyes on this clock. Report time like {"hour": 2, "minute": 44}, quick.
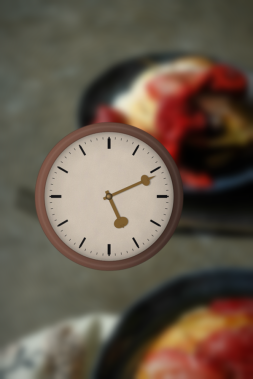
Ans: {"hour": 5, "minute": 11}
